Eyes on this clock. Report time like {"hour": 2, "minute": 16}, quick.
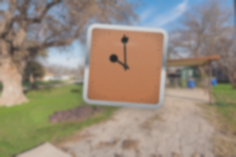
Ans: {"hour": 9, "minute": 59}
